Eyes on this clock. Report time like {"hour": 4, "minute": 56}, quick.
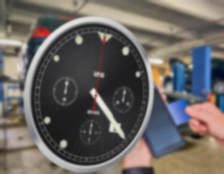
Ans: {"hour": 4, "minute": 22}
